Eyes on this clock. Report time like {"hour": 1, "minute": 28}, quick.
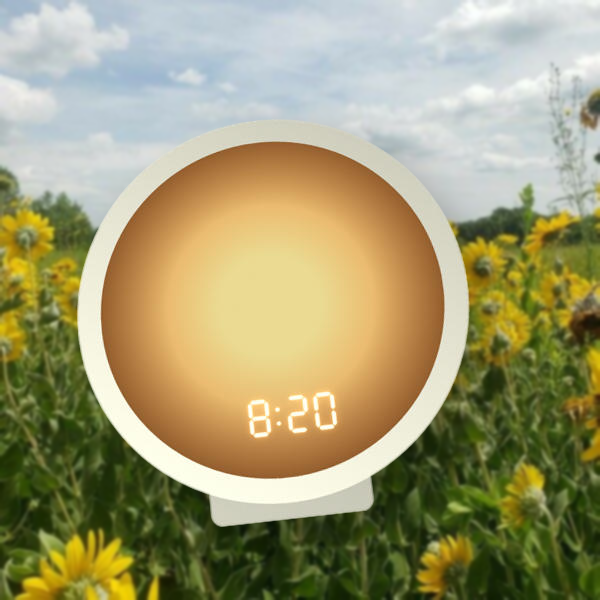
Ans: {"hour": 8, "minute": 20}
